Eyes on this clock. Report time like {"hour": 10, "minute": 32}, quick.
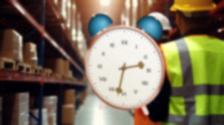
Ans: {"hour": 2, "minute": 32}
